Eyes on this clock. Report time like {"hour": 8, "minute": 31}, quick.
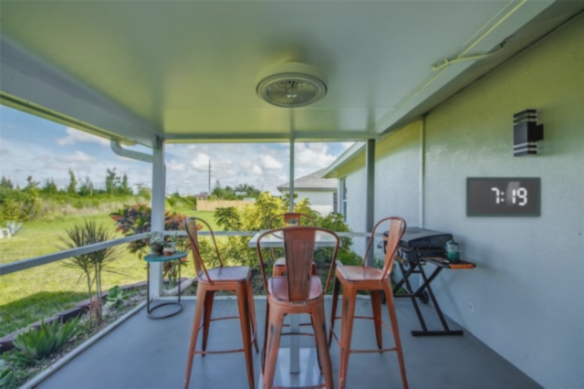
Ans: {"hour": 7, "minute": 19}
